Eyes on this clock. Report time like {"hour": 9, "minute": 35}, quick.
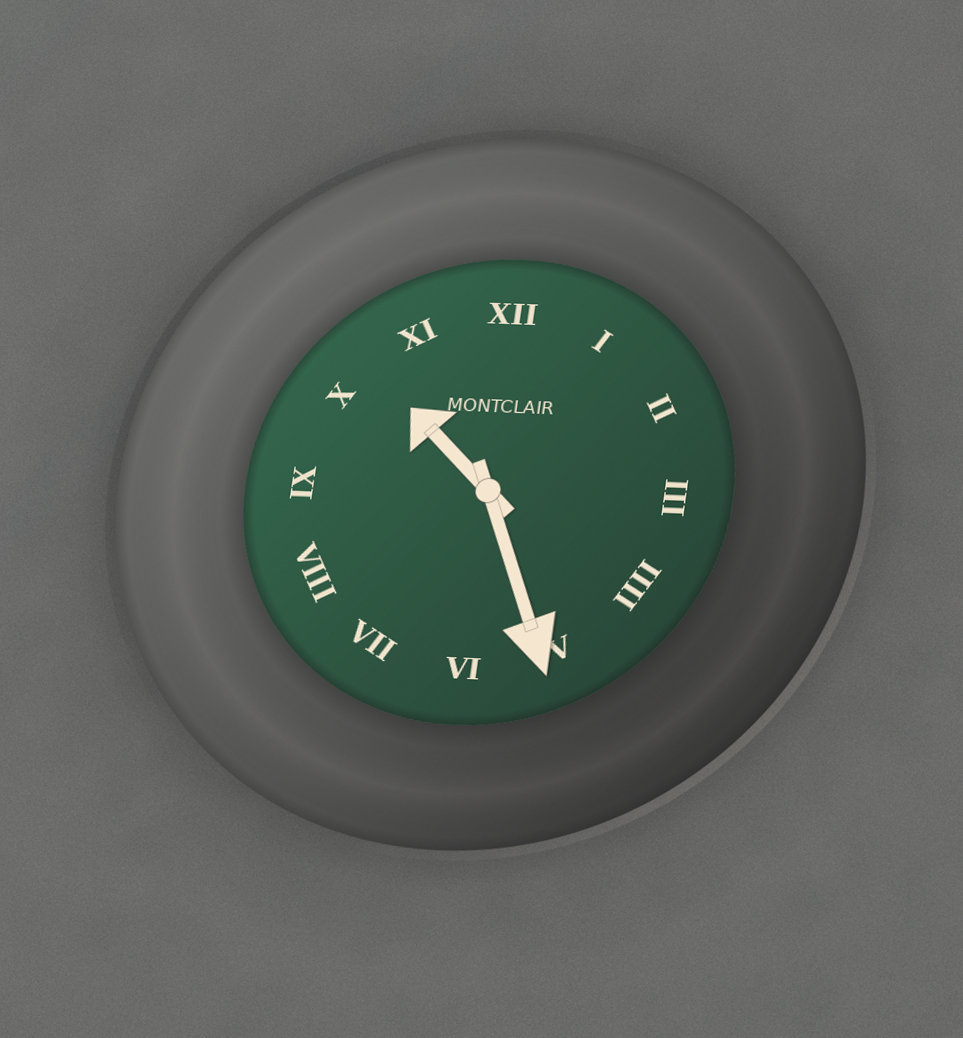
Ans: {"hour": 10, "minute": 26}
